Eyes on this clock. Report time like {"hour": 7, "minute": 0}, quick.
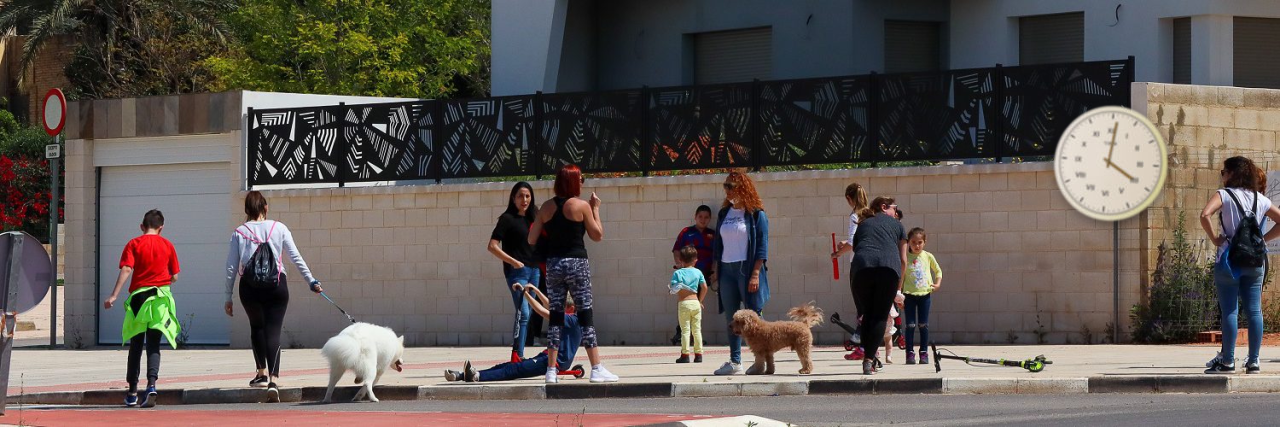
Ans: {"hour": 4, "minute": 1}
